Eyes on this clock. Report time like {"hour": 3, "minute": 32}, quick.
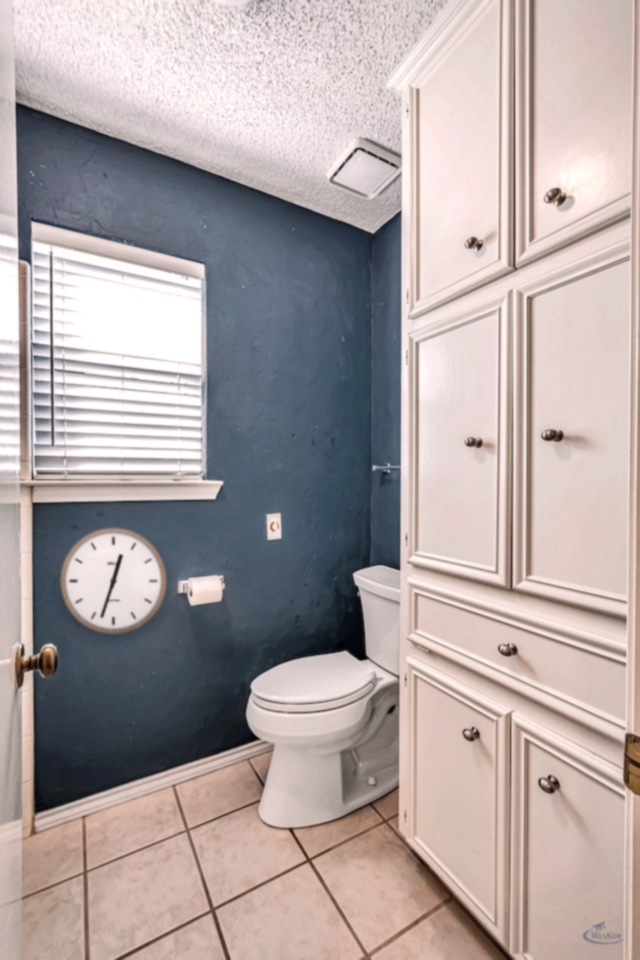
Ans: {"hour": 12, "minute": 33}
